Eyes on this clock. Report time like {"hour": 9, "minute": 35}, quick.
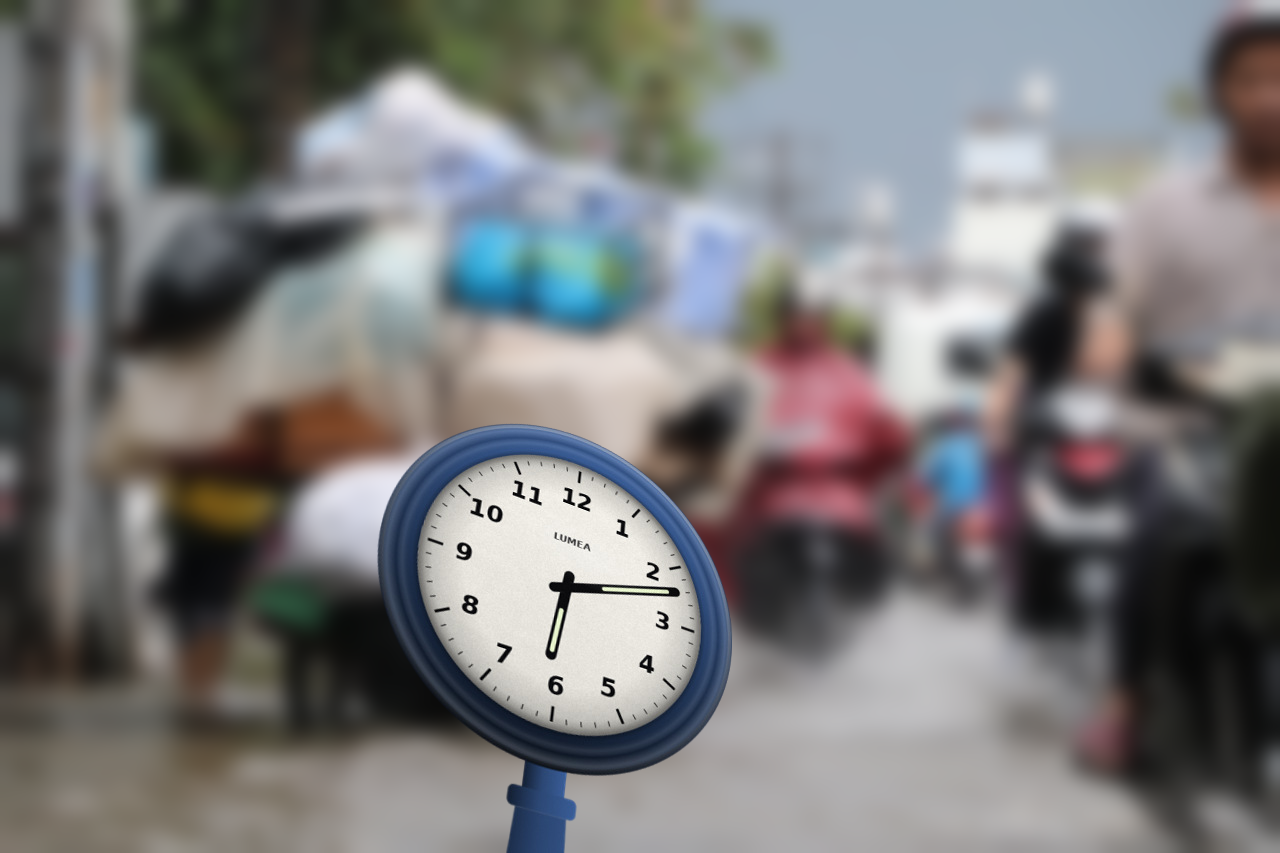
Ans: {"hour": 6, "minute": 12}
